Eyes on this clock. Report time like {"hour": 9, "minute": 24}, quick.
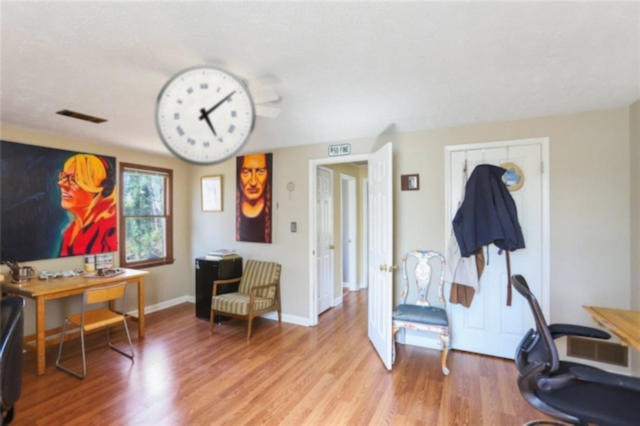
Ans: {"hour": 5, "minute": 9}
